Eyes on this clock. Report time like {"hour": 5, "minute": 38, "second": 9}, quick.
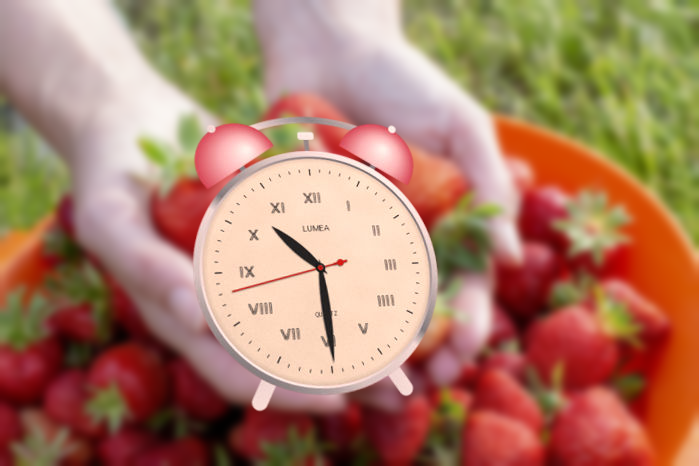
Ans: {"hour": 10, "minute": 29, "second": 43}
